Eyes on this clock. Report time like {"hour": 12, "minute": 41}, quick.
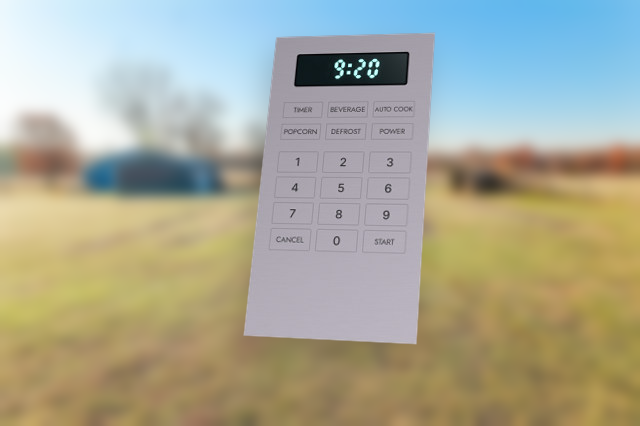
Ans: {"hour": 9, "minute": 20}
